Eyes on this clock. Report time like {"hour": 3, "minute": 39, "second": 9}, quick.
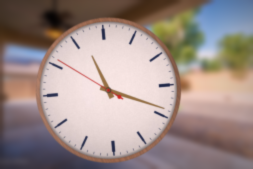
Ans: {"hour": 11, "minute": 18, "second": 51}
